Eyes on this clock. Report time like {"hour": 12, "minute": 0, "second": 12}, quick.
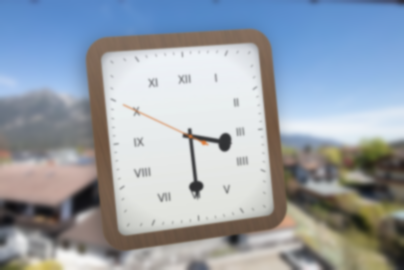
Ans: {"hour": 3, "minute": 29, "second": 50}
